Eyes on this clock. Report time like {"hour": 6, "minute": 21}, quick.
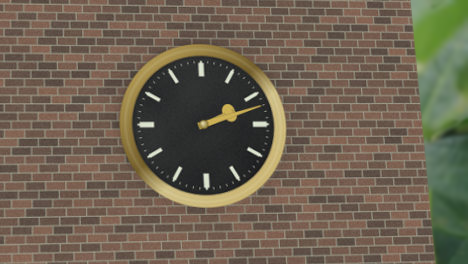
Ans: {"hour": 2, "minute": 12}
